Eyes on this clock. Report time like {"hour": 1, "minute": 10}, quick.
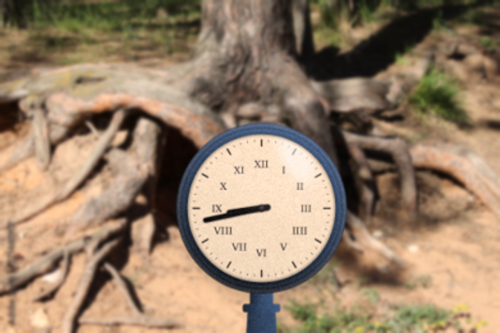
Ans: {"hour": 8, "minute": 43}
